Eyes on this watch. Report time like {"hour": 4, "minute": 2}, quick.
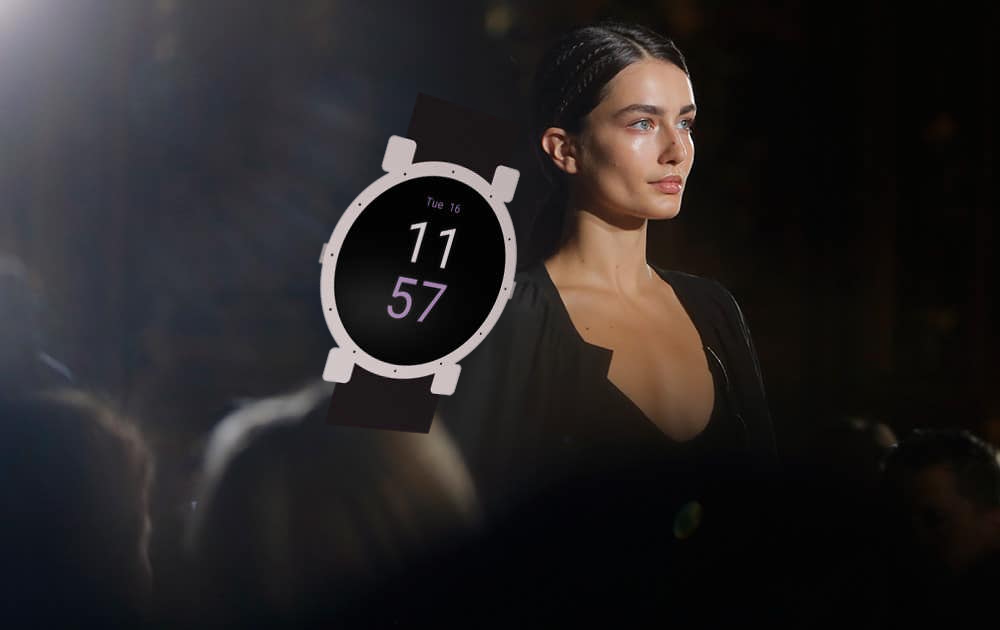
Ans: {"hour": 11, "minute": 57}
